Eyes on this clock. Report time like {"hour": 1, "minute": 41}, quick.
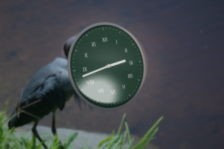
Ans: {"hour": 2, "minute": 43}
